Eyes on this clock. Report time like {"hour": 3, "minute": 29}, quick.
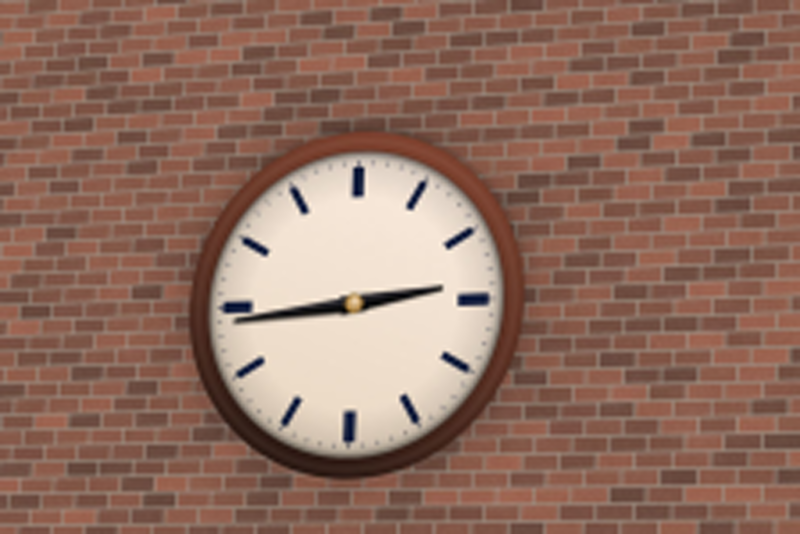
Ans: {"hour": 2, "minute": 44}
